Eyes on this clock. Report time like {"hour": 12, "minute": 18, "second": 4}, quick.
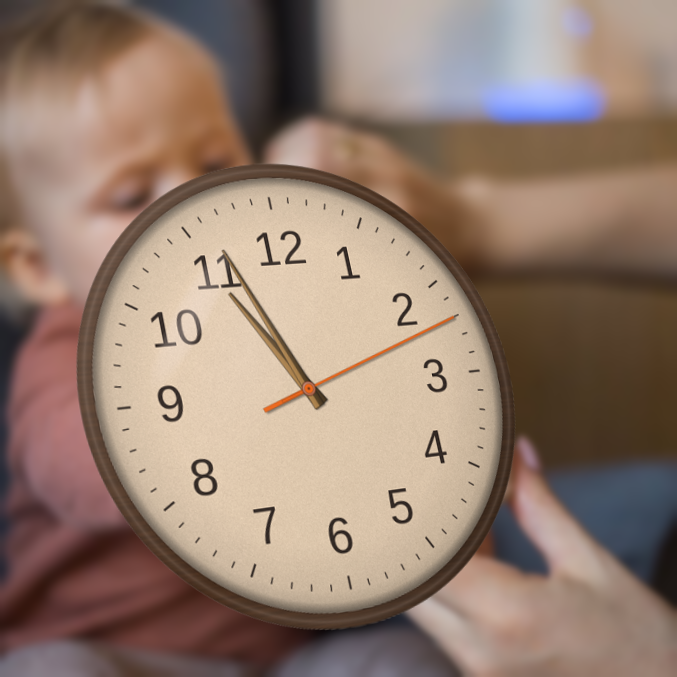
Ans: {"hour": 10, "minute": 56, "second": 12}
